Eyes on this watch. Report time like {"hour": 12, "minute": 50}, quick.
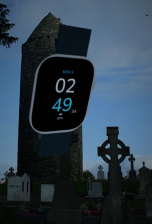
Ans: {"hour": 2, "minute": 49}
